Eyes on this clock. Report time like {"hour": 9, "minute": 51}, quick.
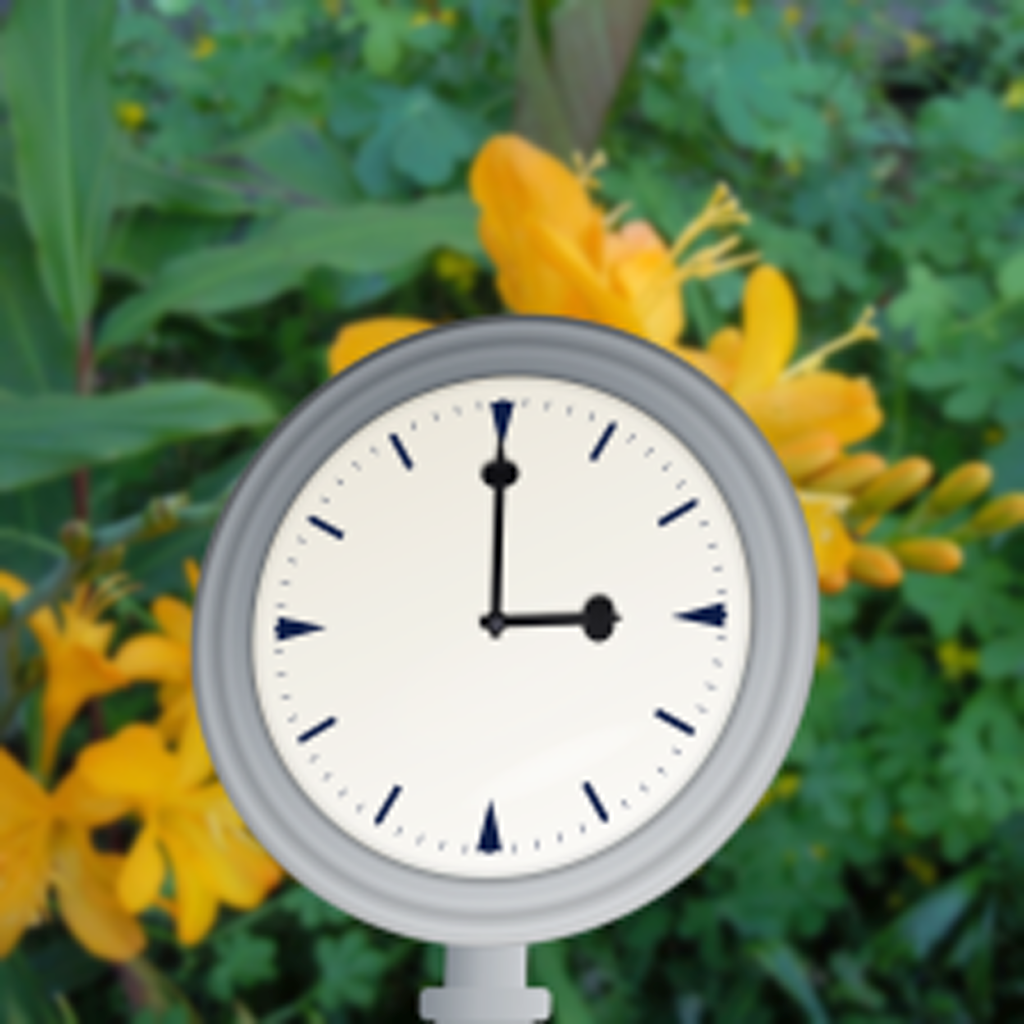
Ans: {"hour": 3, "minute": 0}
